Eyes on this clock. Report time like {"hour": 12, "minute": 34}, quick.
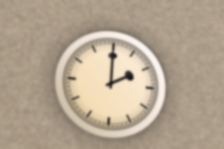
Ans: {"hour": 2, "minute": 0}
